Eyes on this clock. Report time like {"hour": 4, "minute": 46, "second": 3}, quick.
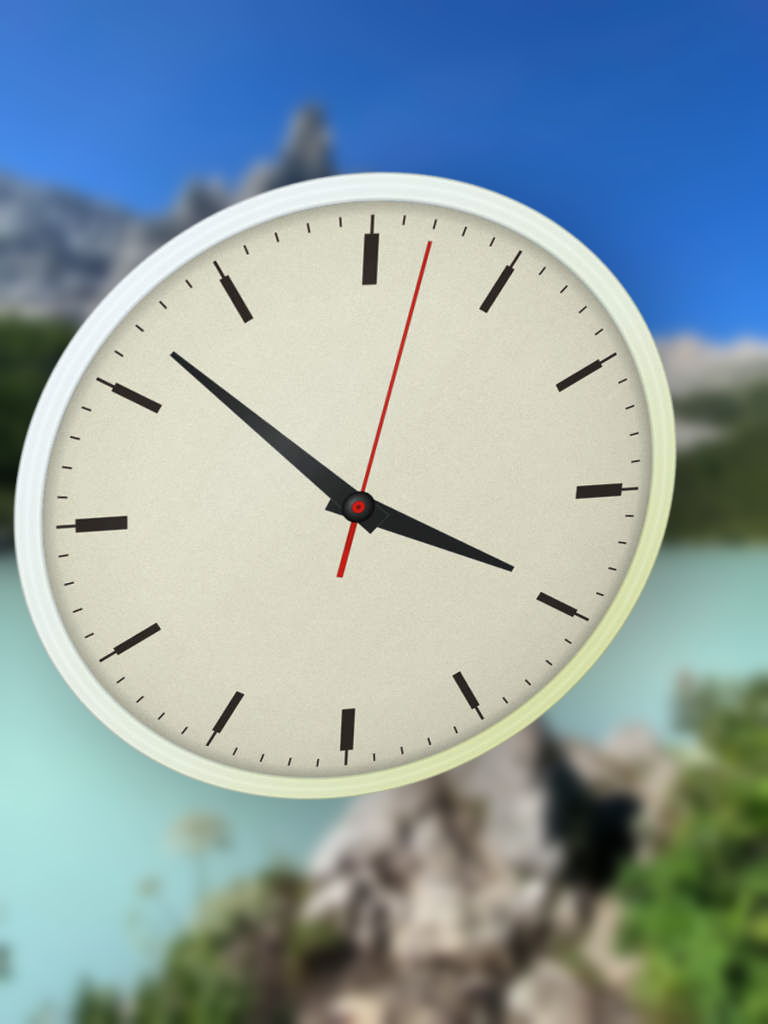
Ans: {"hour": 3, "minute": 52, "second": 2}
